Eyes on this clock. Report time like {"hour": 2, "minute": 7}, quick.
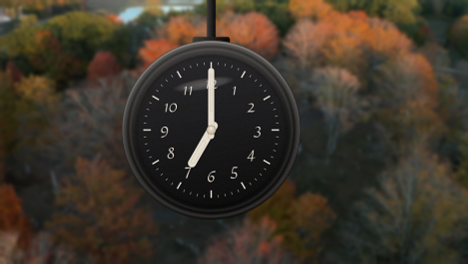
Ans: {"hour": 7, "minute": 0}
